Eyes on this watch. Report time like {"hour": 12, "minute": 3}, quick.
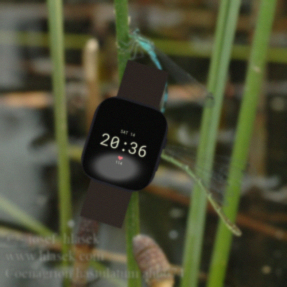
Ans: {"hour": 20, "minute": 36}
